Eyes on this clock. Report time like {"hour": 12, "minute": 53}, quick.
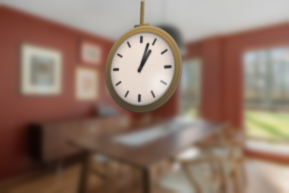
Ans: {"hour": 1, "minute": 3}
